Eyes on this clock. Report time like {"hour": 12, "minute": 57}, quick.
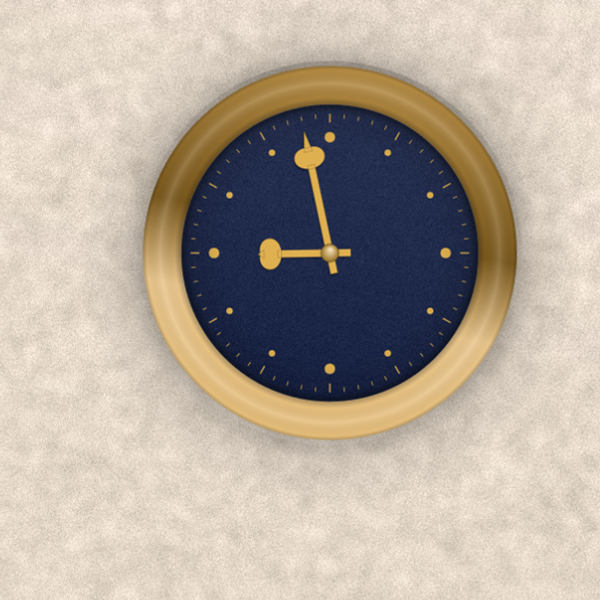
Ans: {"hour": 8, "minute": 58}
